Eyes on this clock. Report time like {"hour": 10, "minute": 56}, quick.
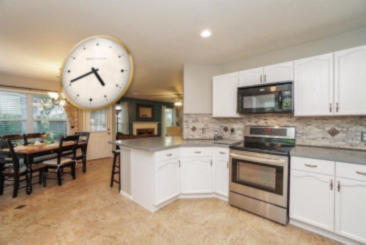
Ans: {"hour": 4, "minute": 41}
